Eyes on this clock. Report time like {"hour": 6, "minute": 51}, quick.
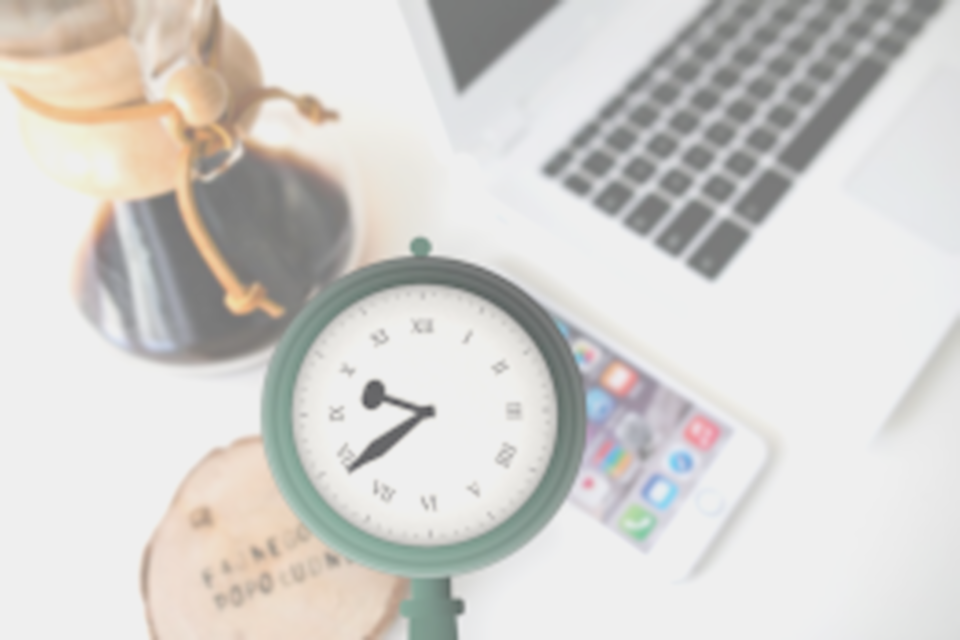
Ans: {"hour": 9, "minute": 39}
